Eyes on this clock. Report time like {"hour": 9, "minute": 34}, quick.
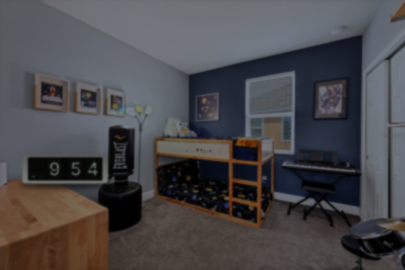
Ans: {"hour": 9, "minute": 54}
